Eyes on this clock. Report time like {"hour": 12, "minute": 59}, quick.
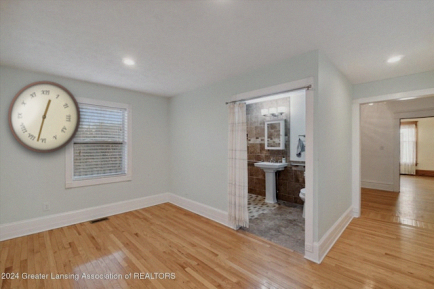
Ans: {"hour": 12, "minute": 32}
